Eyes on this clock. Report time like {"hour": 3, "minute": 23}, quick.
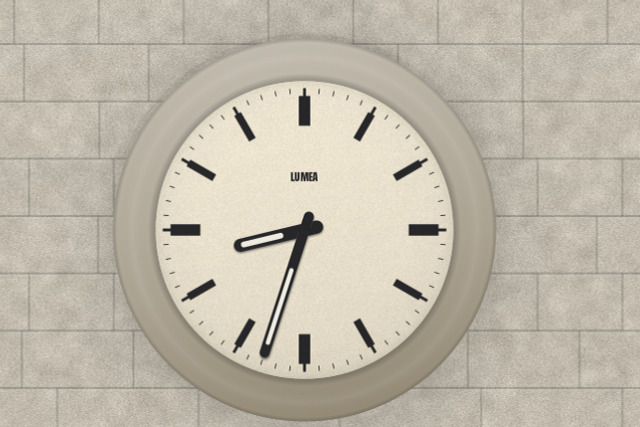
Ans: {"hour": 8, "minute": 33}
